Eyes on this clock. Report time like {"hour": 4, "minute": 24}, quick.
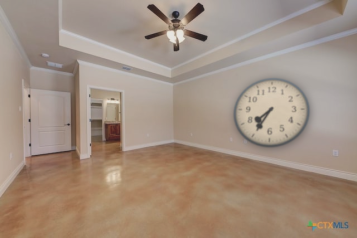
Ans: {"hour": 7, "minute": 35}
